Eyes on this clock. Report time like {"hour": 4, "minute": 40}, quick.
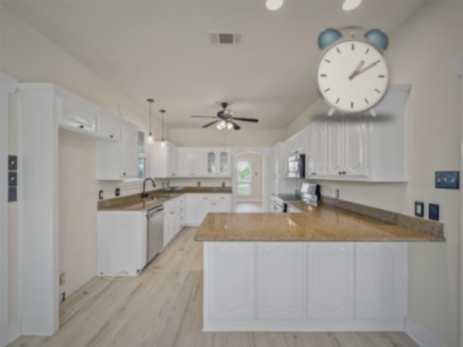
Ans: {"hour": 1, "minute": 10}
